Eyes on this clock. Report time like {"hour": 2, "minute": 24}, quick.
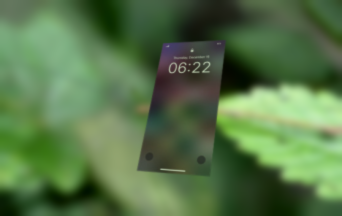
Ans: {"hour": 6, "minute": 22}
